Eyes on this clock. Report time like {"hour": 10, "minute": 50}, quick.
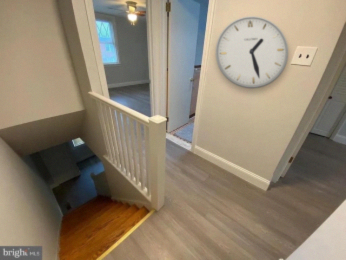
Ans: {"hour": 1, "minute": 28}
